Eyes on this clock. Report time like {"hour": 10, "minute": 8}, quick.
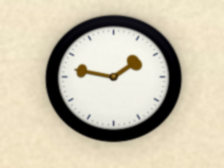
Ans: {"hour": 1, "minute": 47}
